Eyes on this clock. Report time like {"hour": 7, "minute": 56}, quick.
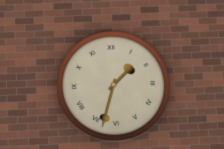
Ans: {"hour": 1, "minute": 33}
